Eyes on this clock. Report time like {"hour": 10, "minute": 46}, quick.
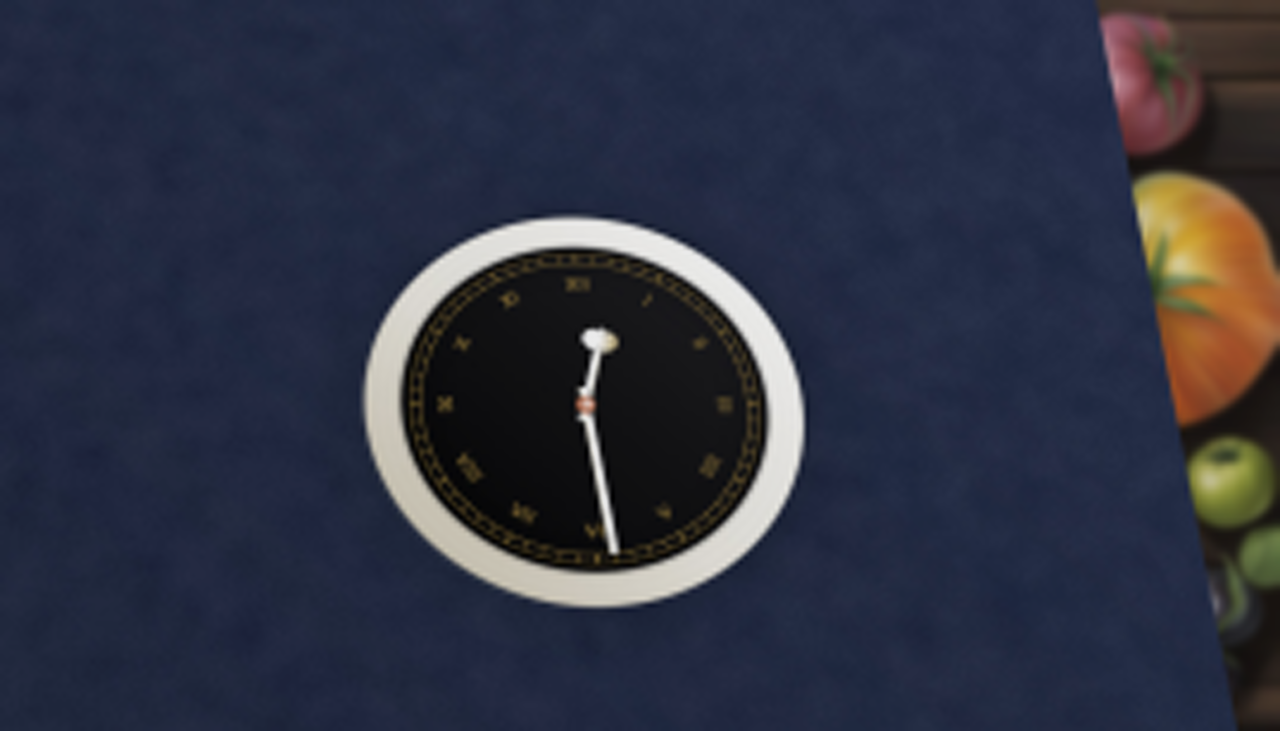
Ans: {"hour": 12, "minute": 29}
